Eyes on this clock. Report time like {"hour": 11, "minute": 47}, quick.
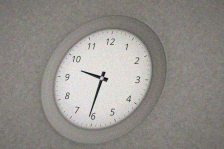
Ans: {"hour": 9, "minute": 31}
